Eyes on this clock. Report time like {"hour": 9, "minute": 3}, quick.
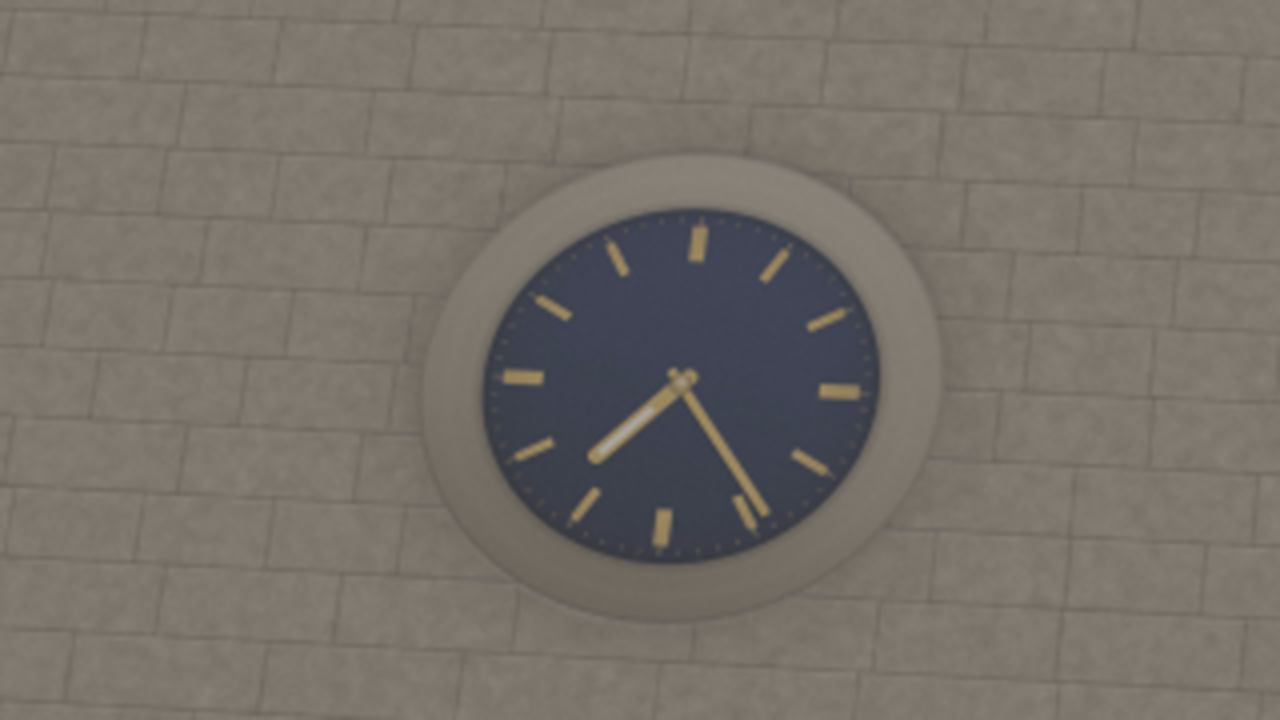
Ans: {"hour": 7, "minute": 24}
